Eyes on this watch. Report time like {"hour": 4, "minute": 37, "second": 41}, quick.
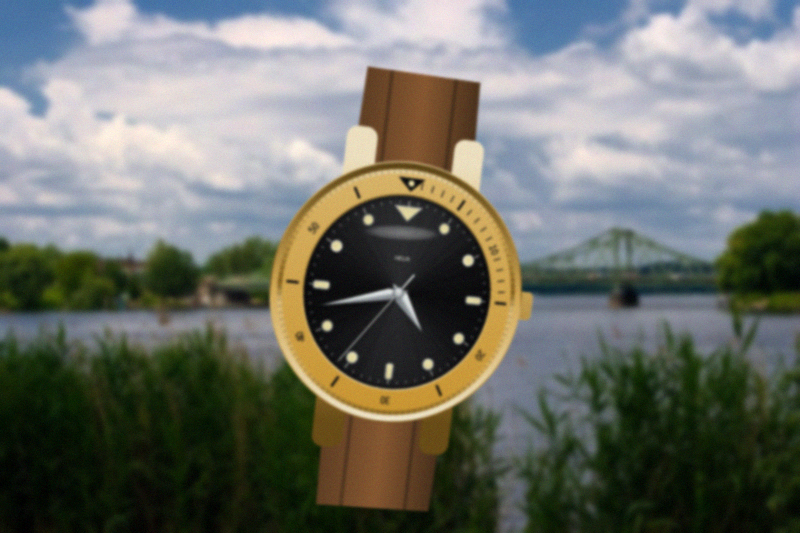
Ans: {"hour": 4, "minute": 42, "second": 36}
